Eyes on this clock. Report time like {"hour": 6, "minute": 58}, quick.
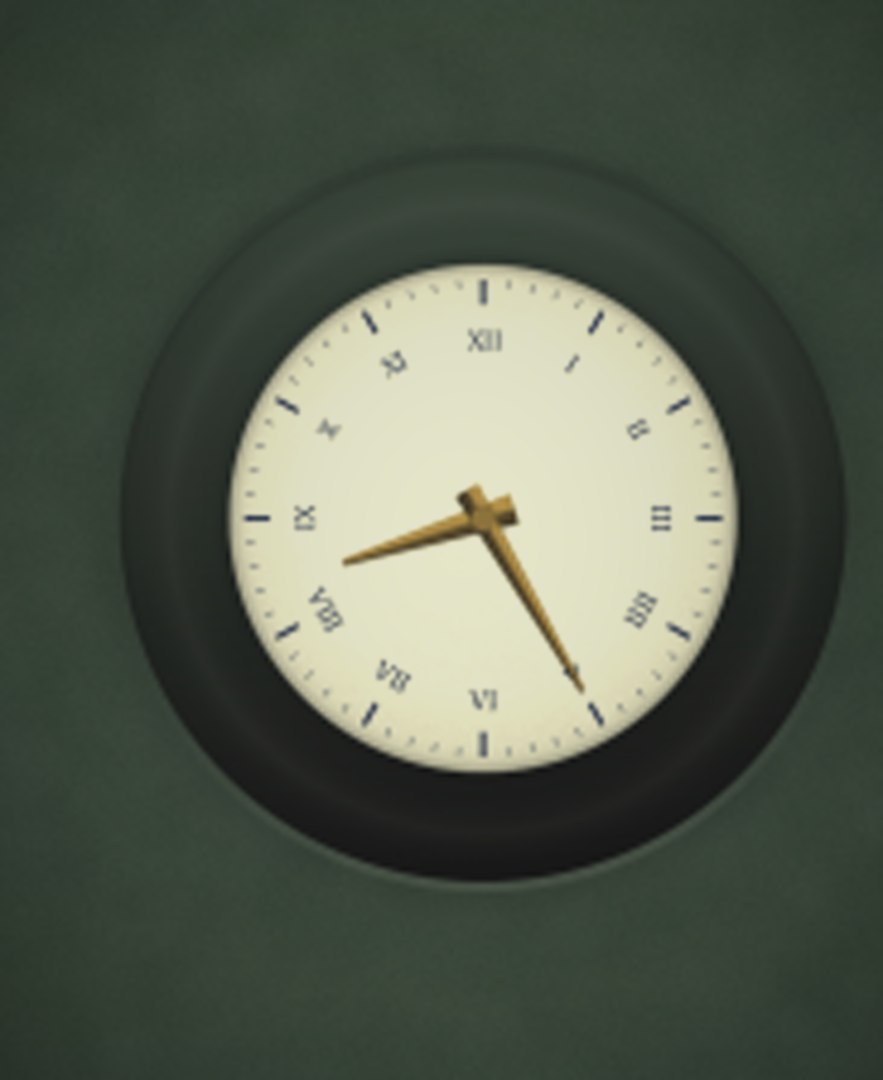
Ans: {"hour": 8, "minute": 25}
